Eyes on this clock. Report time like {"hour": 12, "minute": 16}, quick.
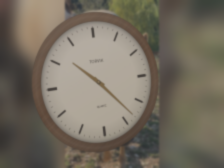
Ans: {"hour": 10, "minute": 23}
